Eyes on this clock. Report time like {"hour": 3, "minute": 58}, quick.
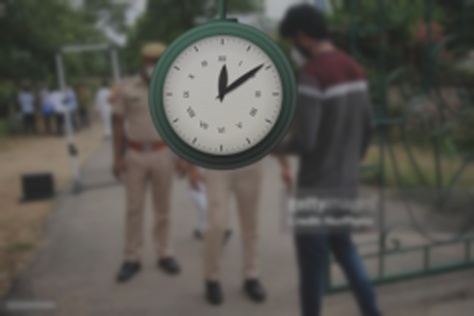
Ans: {"hour": 12, "minute": 9}
